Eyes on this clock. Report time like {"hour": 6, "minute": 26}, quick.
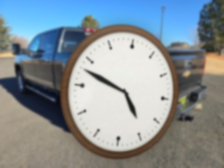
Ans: {"hour": 4, "minute": 48}
